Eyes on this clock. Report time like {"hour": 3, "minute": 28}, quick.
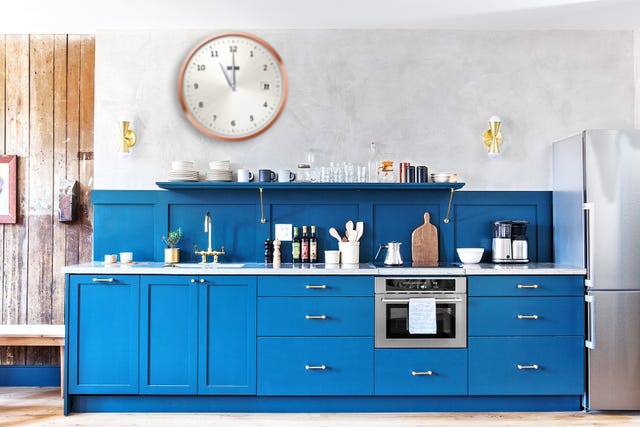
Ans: {"hour": 11, "minute": 0}
